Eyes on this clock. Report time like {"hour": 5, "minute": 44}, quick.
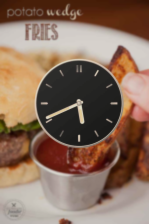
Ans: {"hour": 5, "minute": 41}
